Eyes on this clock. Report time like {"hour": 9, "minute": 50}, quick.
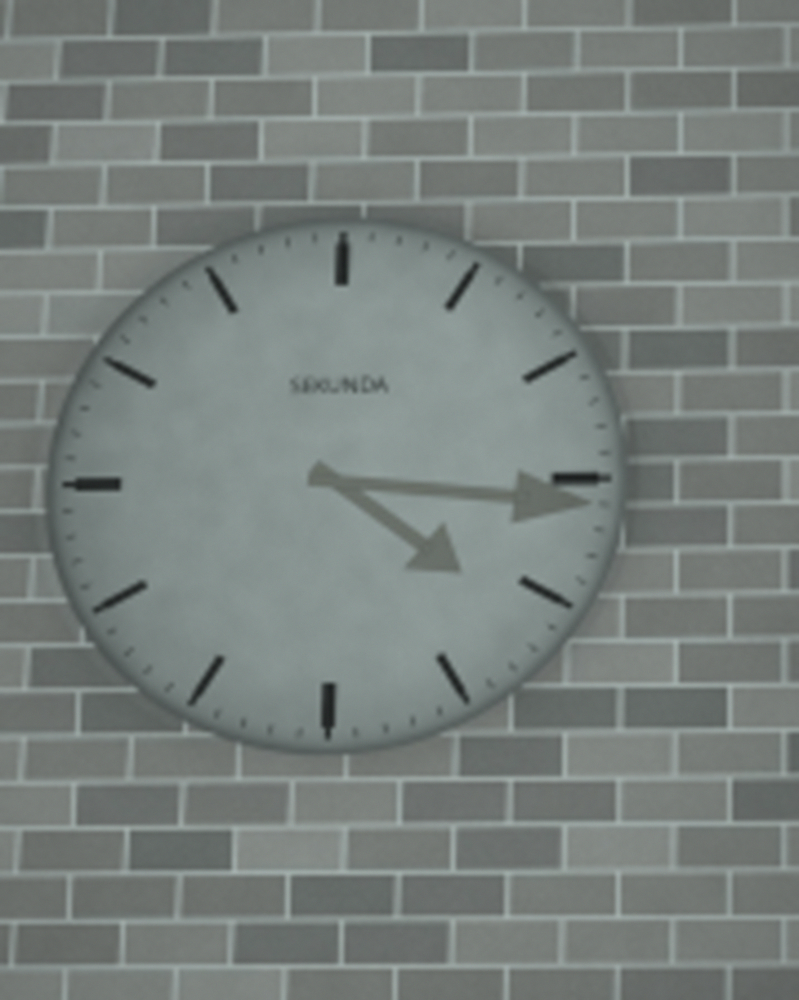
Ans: {"hour": 4, "minute": 16}
